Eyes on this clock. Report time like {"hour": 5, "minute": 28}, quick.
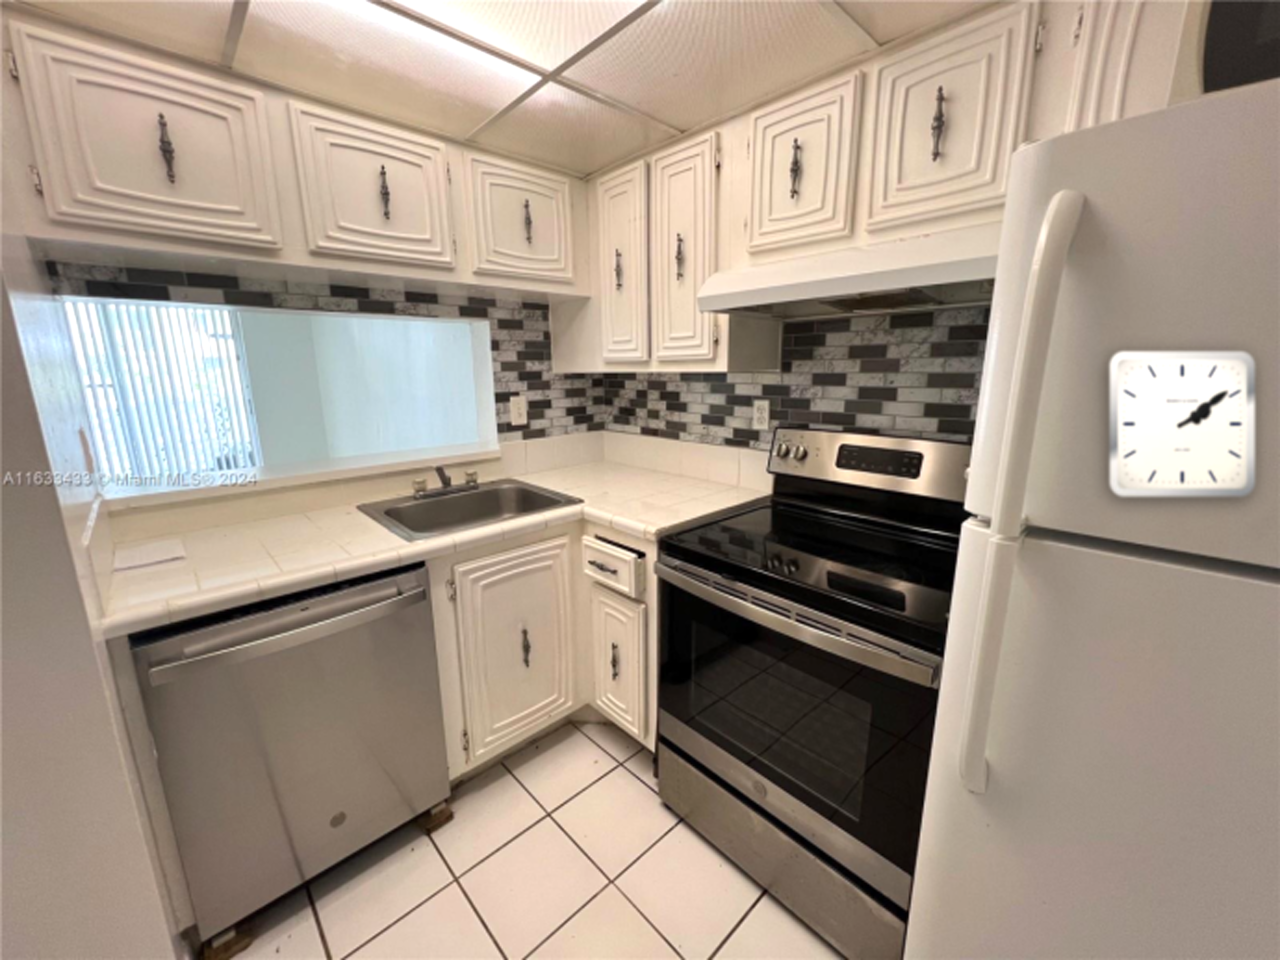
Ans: {"hour": 2, "minute": 9}
